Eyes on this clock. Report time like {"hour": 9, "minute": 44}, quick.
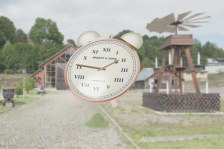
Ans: {"hour": 1, "minute": 46}
